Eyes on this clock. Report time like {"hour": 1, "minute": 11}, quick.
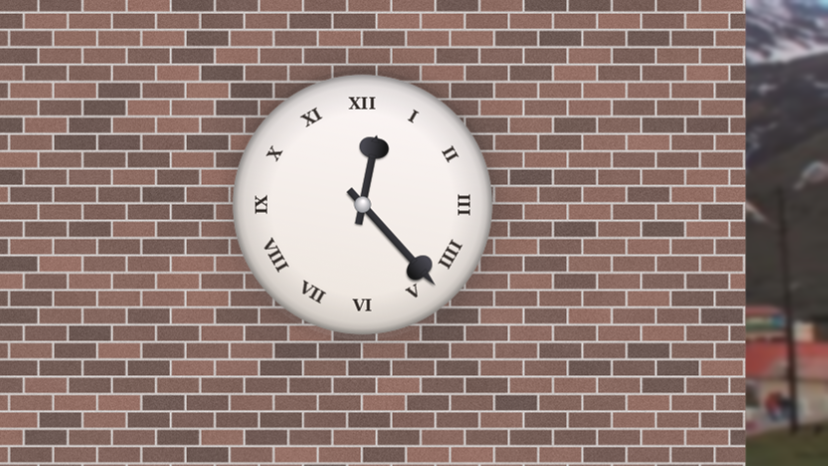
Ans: {"hour": 12, "minute": 23}
